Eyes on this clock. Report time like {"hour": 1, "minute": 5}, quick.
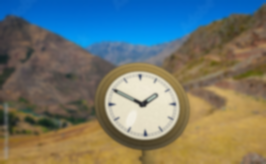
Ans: {"hour": 1, "minute": 50}
